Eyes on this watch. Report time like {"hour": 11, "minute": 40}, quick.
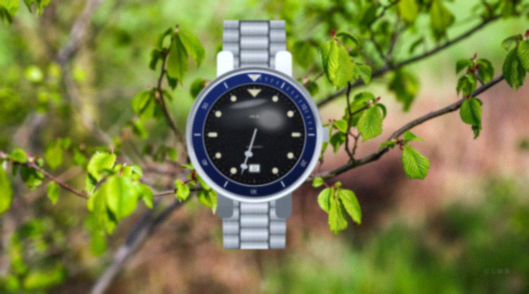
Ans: {"hour": 6, "minute": 33}
